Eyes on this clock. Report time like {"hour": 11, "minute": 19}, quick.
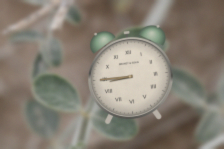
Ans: {"hour": 8, "minute": 45}
